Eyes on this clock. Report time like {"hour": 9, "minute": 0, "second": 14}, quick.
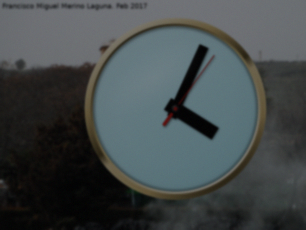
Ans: {"hour": 4, "minute": 4, "second": 6}
